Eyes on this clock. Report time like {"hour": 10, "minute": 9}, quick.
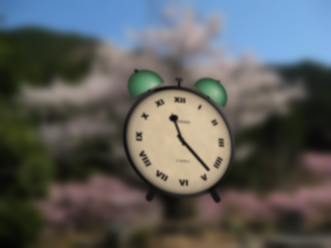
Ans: {"hour": 11, "minute": 23}
